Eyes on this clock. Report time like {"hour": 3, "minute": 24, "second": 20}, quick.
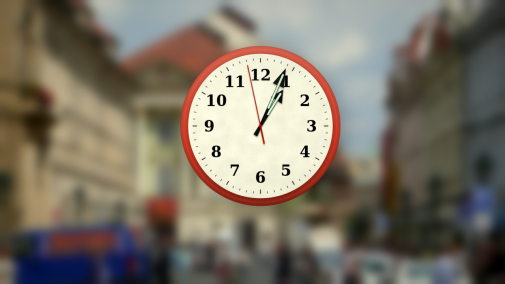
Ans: {"hour": 1, "minute": 3, "second": 58}
